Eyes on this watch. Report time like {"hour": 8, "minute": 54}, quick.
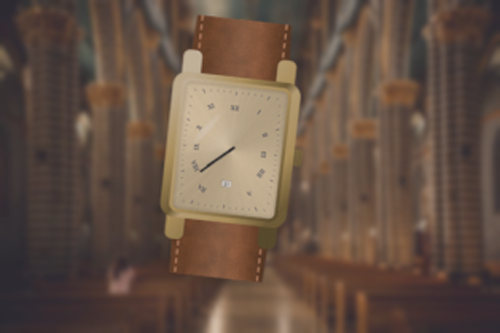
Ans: {"hour": 7, "minute": 38}
